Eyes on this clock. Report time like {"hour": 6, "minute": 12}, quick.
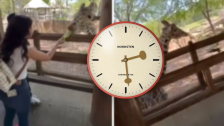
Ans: {"hour": 2, "minute": 29}
